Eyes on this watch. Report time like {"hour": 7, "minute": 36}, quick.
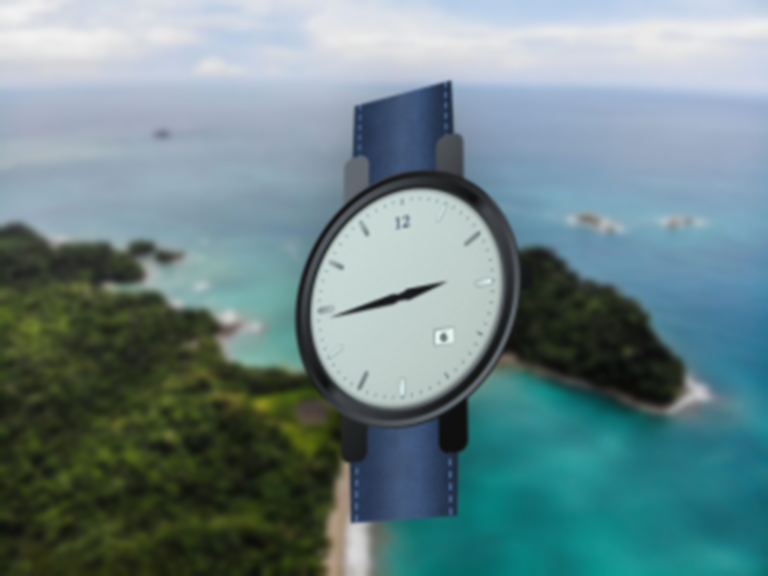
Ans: {"hour": 2, "minute": 44}
